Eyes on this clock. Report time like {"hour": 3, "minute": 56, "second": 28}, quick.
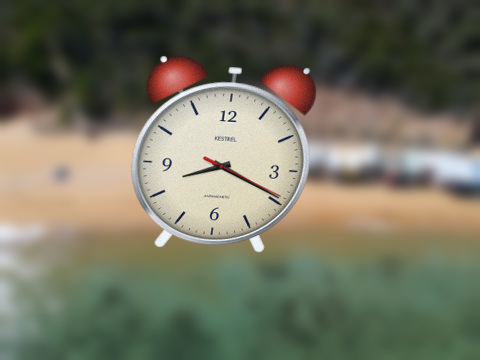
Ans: {"hour": 8, "minute": 19, "second": 19}
